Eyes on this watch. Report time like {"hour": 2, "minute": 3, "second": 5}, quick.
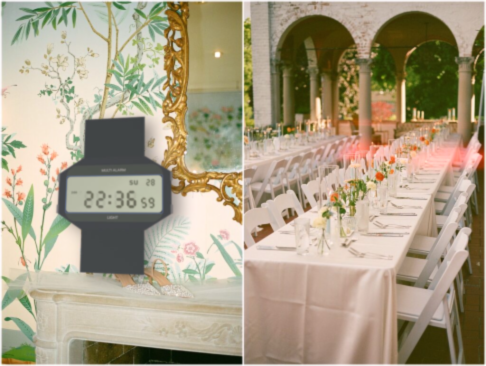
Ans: {"hour": 22, "minute": 36, "second": 59}
